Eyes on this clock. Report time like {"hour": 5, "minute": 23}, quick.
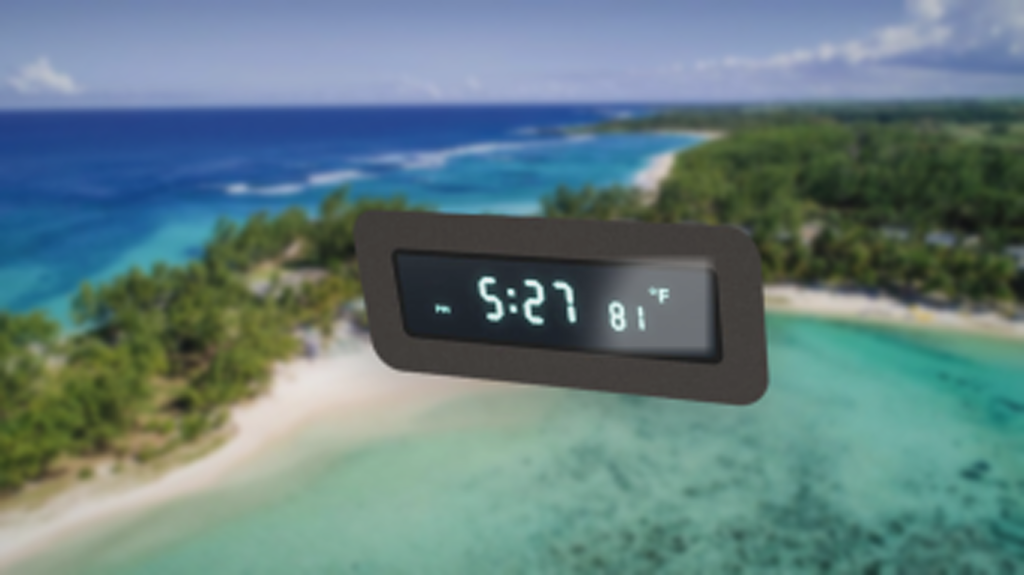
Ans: {"hour": 5, "minute": 27}
